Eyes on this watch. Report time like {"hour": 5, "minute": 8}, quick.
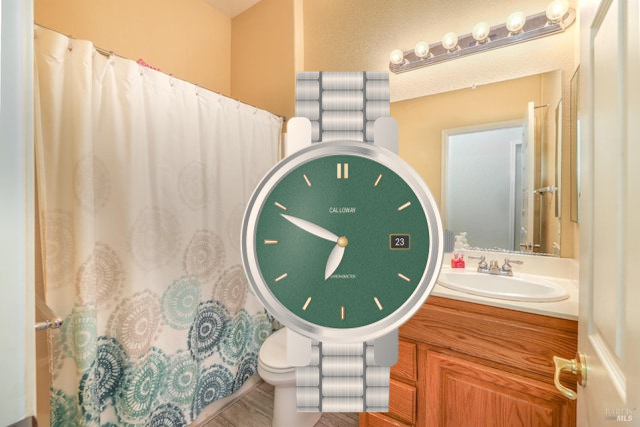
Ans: {"hour": 6, "minute": 49}
